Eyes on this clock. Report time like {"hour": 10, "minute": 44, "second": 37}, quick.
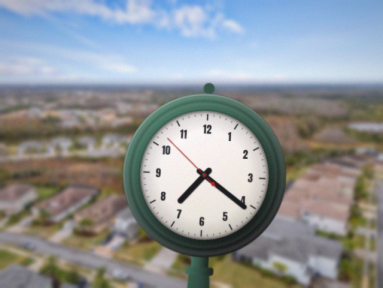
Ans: {"hour": 7, "minute": 20, "second": 52}
